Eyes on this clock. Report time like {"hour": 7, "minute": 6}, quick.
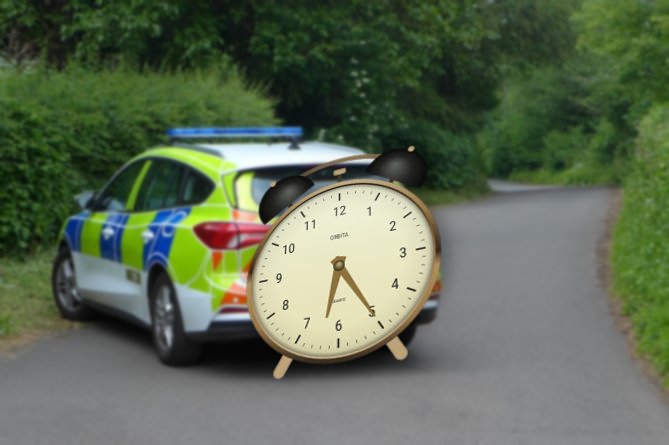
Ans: {"hour": 6, "minute": 25}
